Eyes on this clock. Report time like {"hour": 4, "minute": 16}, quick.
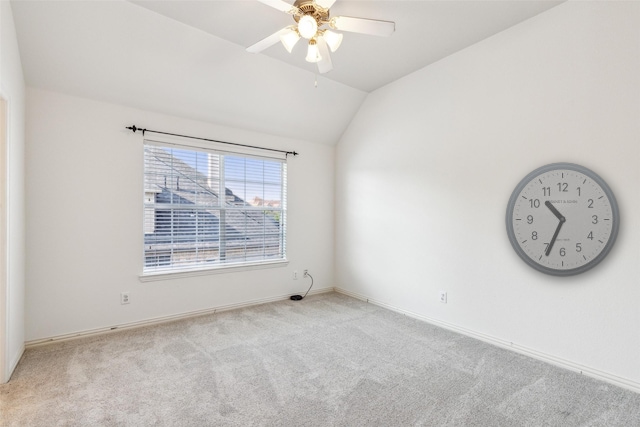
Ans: {"hour": 10, "minute": 34}
